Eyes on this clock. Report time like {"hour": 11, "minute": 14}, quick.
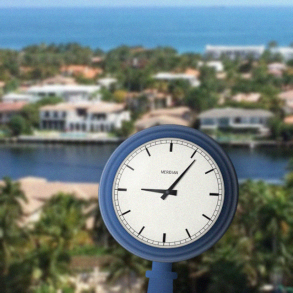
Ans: {"hour": 9, "minute": 6}
